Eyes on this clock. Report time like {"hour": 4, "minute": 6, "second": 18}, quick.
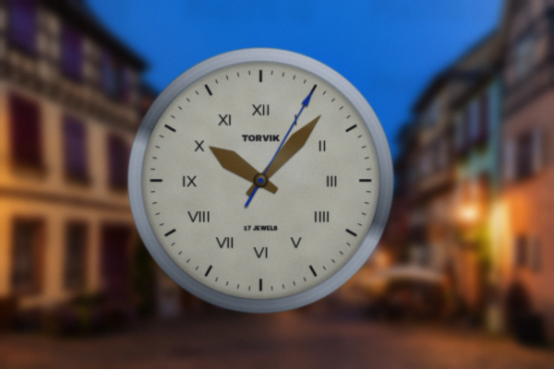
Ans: {"hour": 10, "minute": 7, "second": 5}
